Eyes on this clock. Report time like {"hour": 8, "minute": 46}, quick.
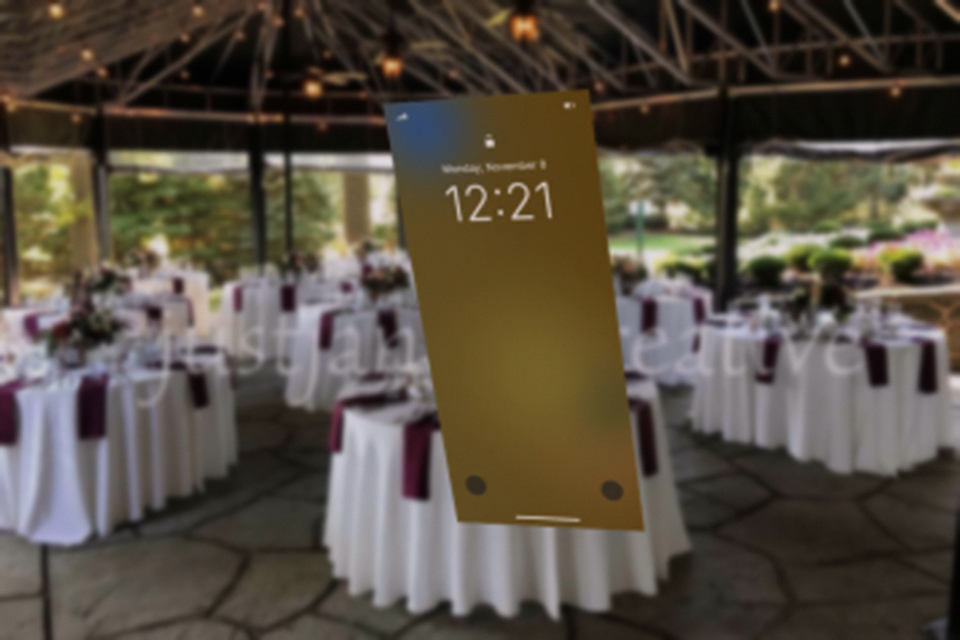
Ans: {"hour": 12, "minute": 21}
